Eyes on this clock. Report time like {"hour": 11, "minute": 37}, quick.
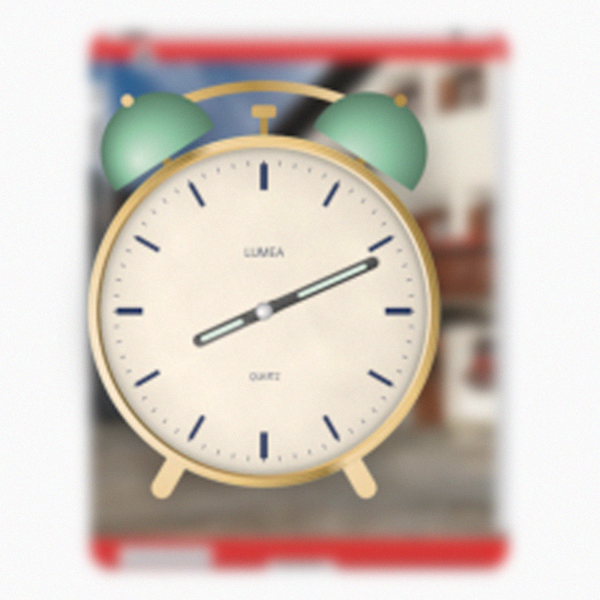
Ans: {"hour": 8, "minute": 11}
